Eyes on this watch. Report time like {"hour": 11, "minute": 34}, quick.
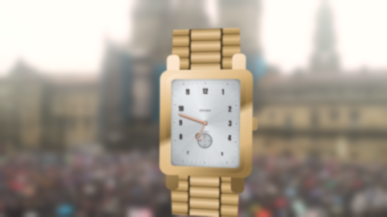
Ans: {"hour": 6, "minute": 48}
